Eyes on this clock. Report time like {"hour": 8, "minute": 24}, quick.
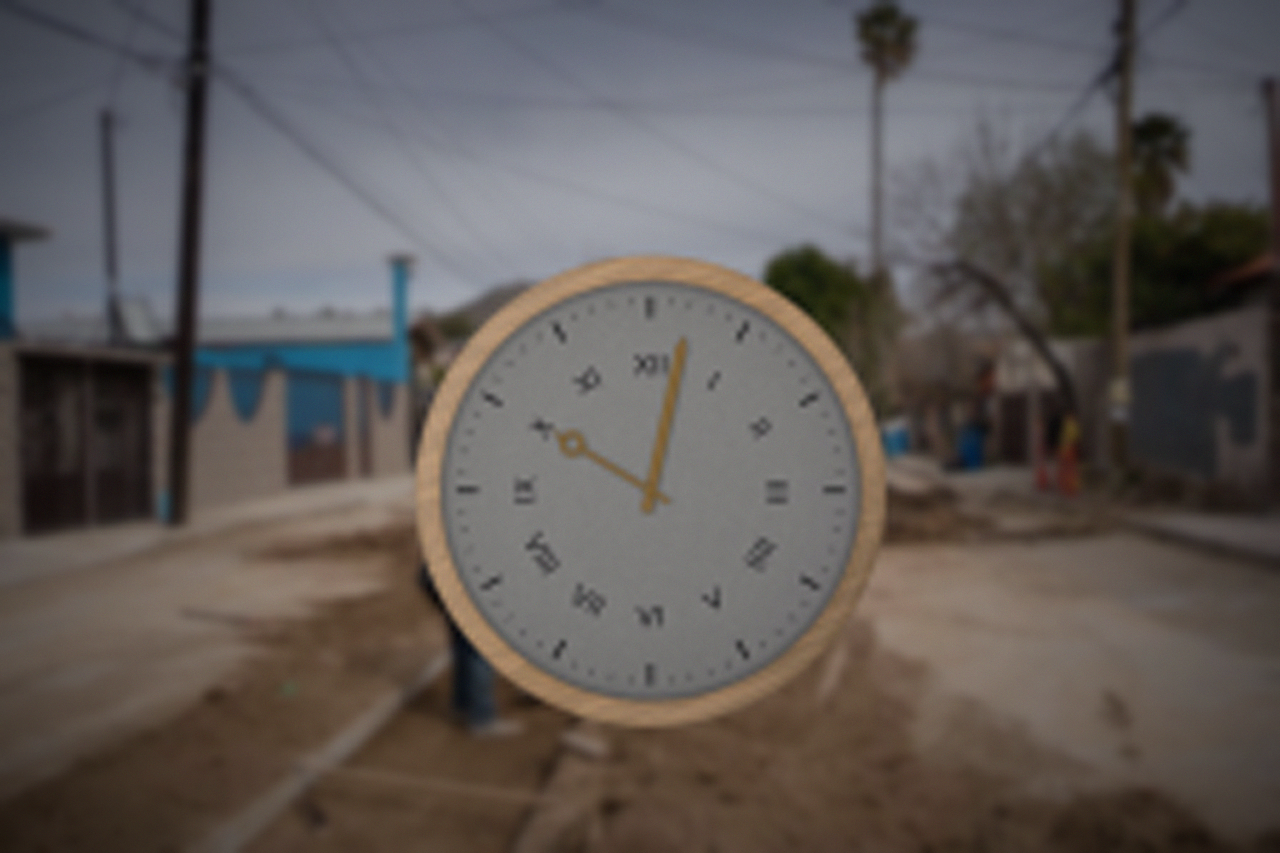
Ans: {"hour": 10, "minute": 2}
